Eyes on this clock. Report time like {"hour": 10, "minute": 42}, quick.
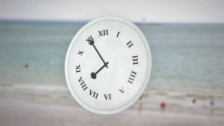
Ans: {"hour": 7, "minute": 55}
